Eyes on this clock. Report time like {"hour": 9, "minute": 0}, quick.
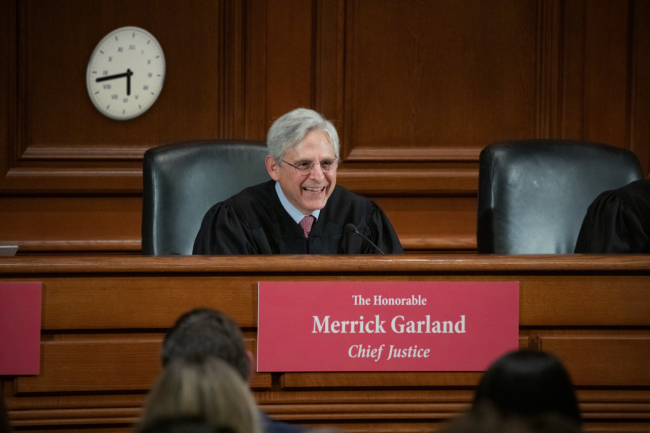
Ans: {"hour": 5, "minute": 43}
